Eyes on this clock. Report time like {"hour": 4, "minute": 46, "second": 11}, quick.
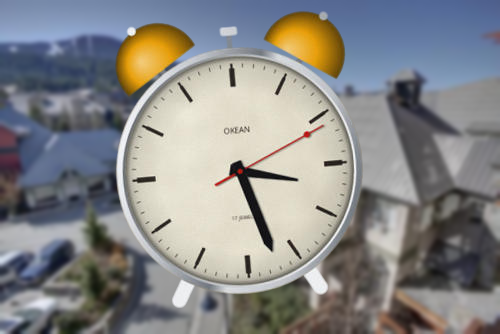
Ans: {"hour": 3, "minute": 27, "second": 11}
